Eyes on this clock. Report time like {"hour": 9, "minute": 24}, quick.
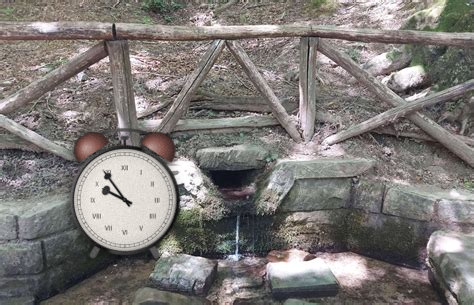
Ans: {"hour": 9, "minute": 54}
